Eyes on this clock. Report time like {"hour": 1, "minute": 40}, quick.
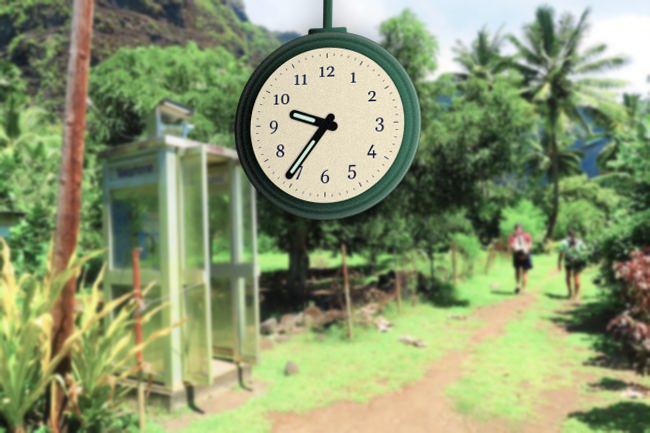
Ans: {"hour": 9, "minute": 36}
